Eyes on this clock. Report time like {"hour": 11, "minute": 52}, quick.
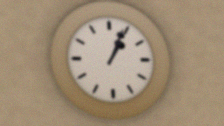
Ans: {"hour": 1, "minute": 4}
